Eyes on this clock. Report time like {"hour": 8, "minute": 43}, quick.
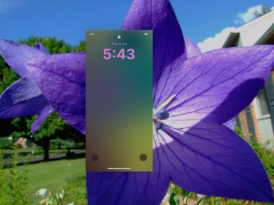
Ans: {"hour": 5, "minute": 43}
